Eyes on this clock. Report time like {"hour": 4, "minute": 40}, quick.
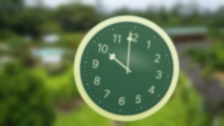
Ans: {"hour": 9, "minute": 59}
